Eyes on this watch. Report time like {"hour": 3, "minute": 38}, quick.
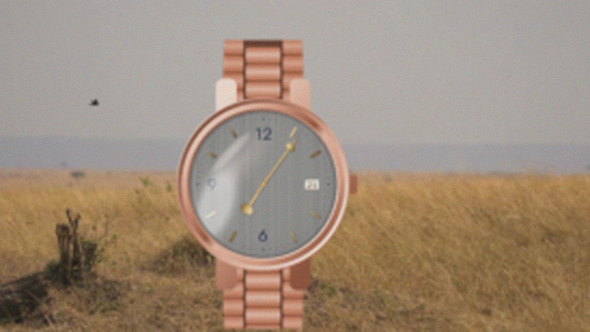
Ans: {"hour": 7, "minute": 6}
